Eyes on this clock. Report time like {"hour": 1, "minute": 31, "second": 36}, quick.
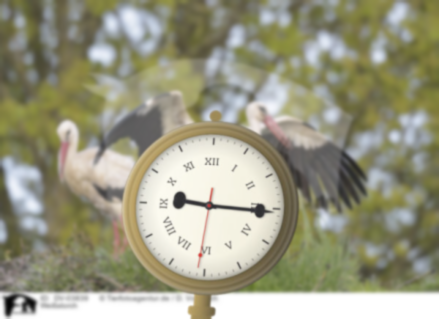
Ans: {"hour": 9, "minute": 15, "second": 31}
